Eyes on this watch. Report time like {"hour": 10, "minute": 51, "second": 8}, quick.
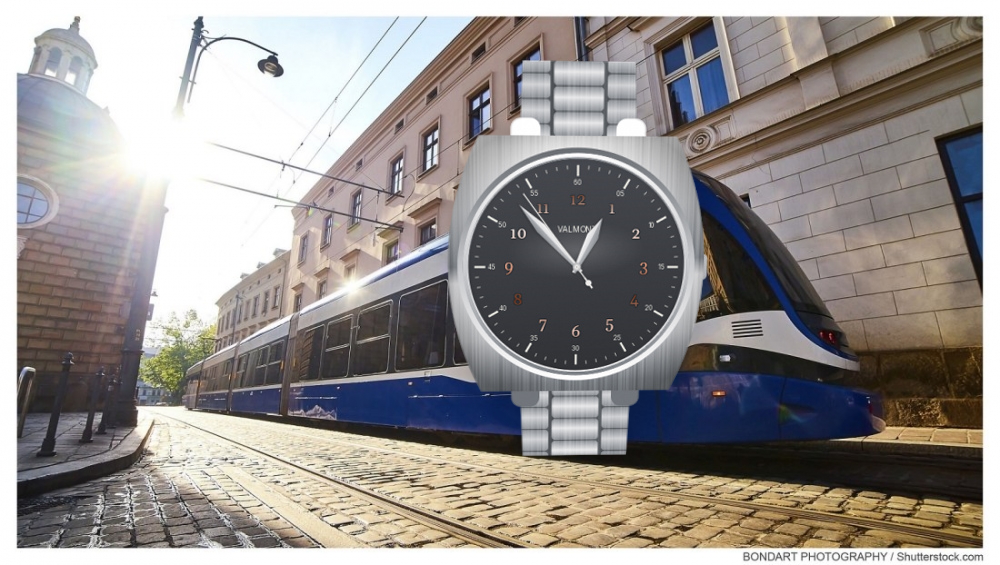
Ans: {"hour": 12, "minute": 52, "second": 54}
